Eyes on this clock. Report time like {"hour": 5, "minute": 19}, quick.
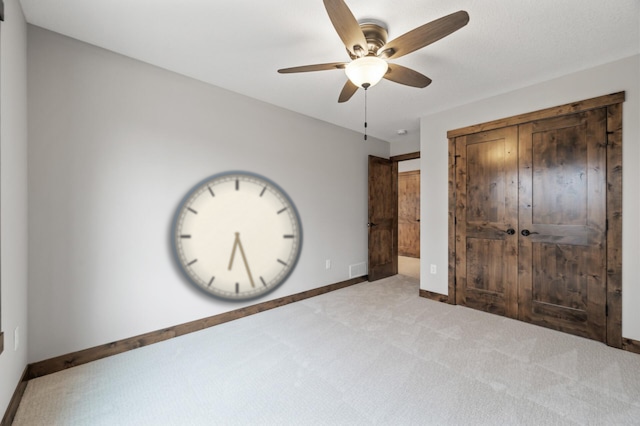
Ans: {"hour": 6, "minute": 27}
